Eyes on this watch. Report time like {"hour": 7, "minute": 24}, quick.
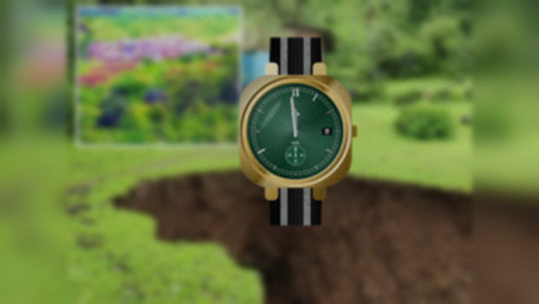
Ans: {"hour": 11, "minute": 59}
